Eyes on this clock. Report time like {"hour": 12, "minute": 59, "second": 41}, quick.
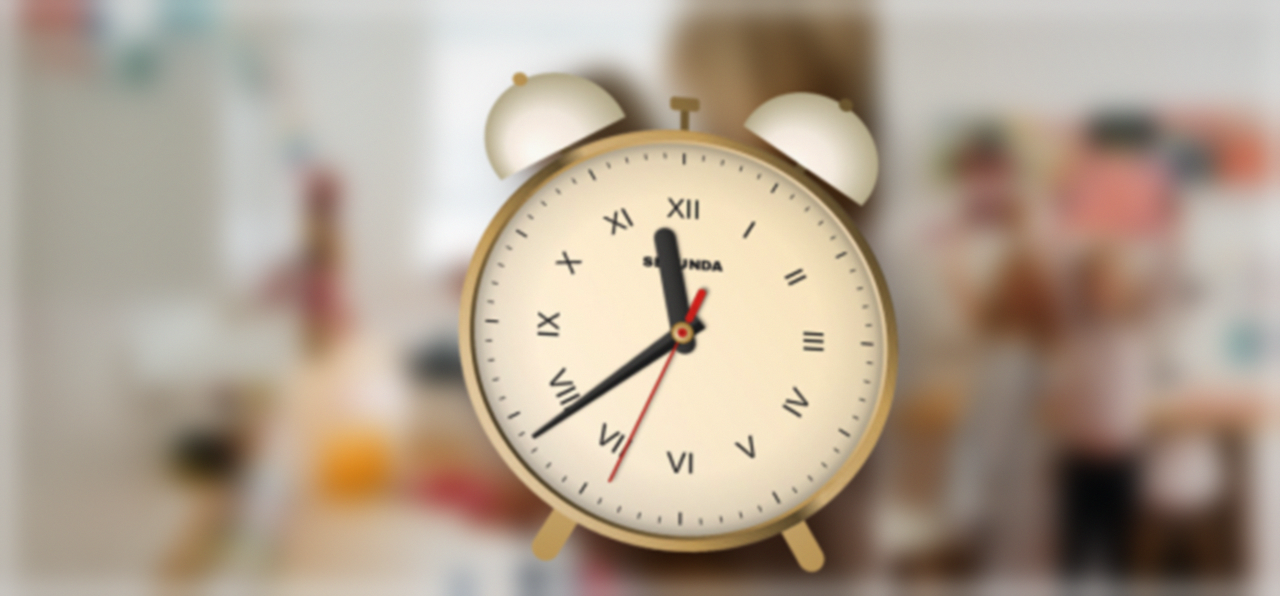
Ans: {"hour": 11, "minute": 38, "second": 34}
